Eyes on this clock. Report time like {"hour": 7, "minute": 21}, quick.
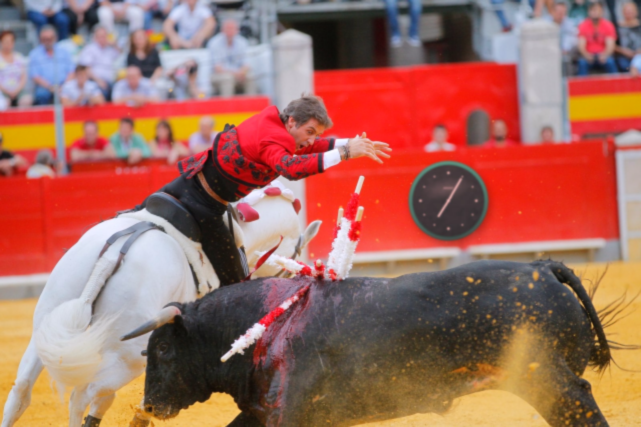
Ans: {"hour": 7, "minute": 5}
